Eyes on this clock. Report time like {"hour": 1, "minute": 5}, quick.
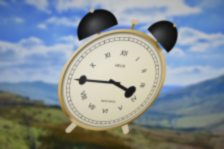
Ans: {"hour": 3, "minute": 45}
